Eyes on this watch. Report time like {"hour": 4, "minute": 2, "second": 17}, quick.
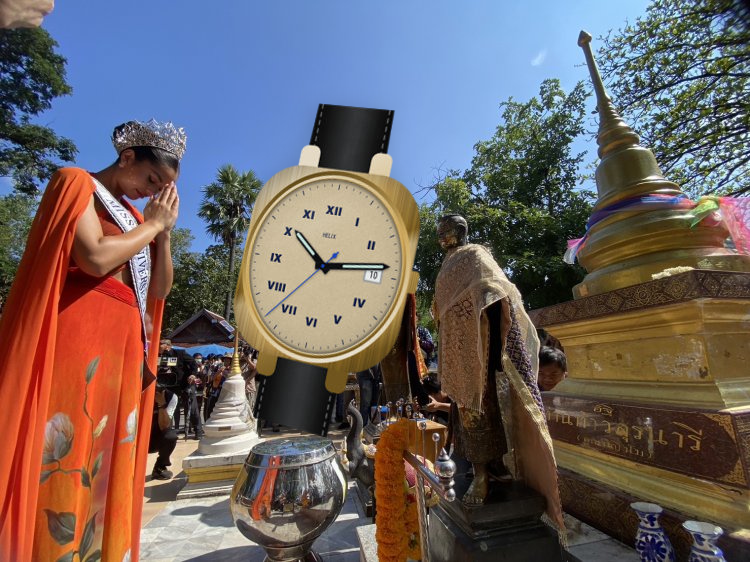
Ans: {"hour": 10, "minute": 13, "second": 37}
